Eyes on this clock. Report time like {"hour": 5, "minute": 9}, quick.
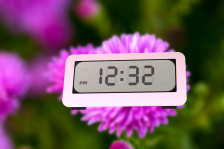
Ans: {"hour": 12, "minute": 32}
